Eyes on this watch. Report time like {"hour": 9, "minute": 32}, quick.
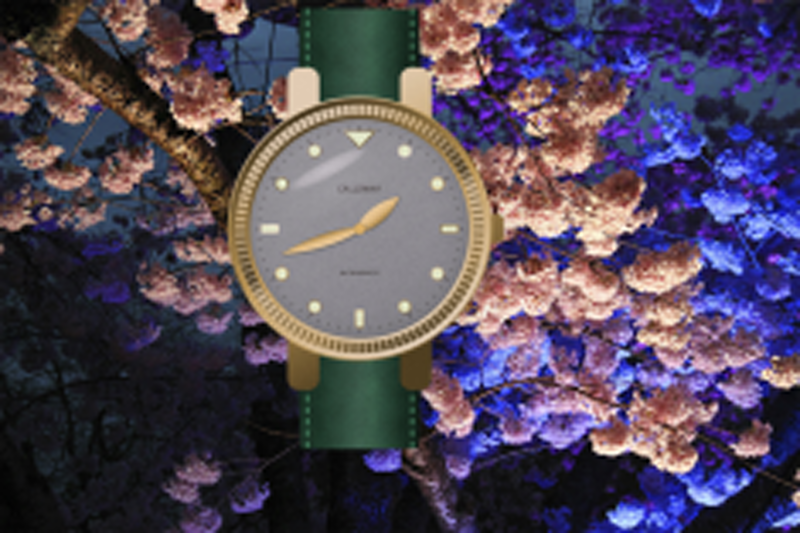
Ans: {"hour": 1, "minute": 42}
